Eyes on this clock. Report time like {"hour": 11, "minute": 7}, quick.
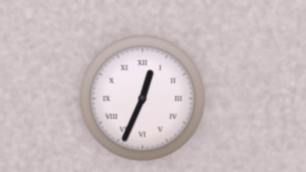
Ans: {"hour": 12, "minute": 34}
